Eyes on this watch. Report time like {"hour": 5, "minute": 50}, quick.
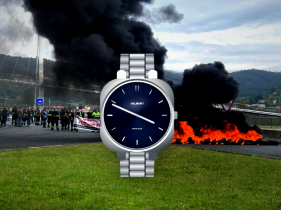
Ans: {"hour": 3, "minute": 49}
